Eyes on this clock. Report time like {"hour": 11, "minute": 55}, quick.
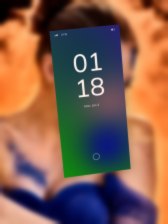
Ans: {"hour": 1, "minute": 18}
